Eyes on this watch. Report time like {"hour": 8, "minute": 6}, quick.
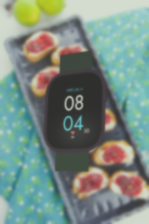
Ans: {"hour": 8, "minute": 4}
